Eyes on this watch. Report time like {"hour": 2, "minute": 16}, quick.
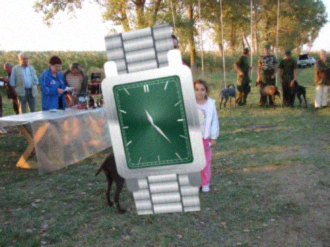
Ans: {"hour": 11, "minute": 24}
